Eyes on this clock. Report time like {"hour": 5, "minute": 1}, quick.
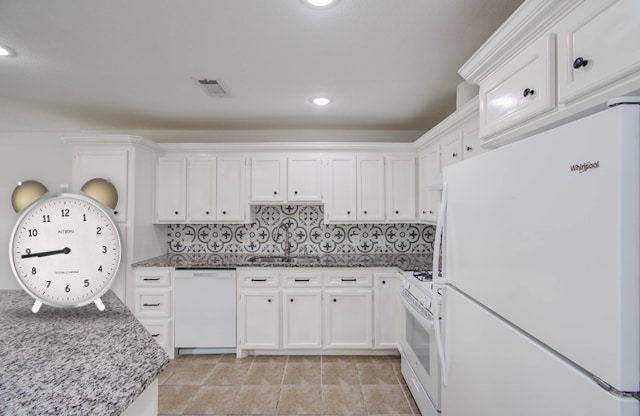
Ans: {"hour": 8, "minute": 44}
